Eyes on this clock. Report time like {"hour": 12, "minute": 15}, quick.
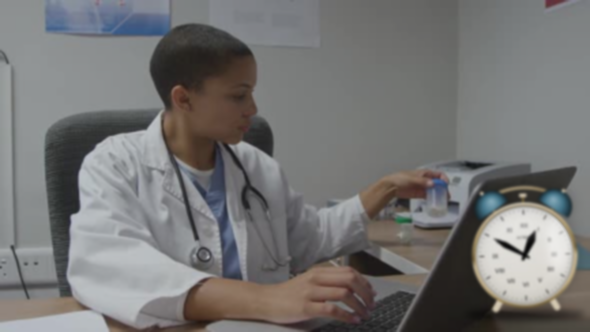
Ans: {"hour": 12, "minute": 50}
